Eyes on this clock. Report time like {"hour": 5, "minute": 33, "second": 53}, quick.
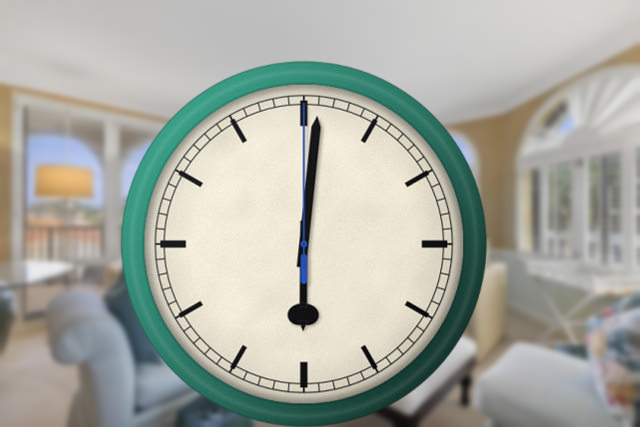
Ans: {"hour": 6, "minute": 1, "second": 0}
